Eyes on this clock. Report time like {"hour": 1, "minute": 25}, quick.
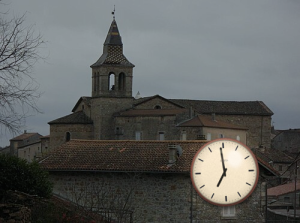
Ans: {"hour": 6, "minute": 59}
